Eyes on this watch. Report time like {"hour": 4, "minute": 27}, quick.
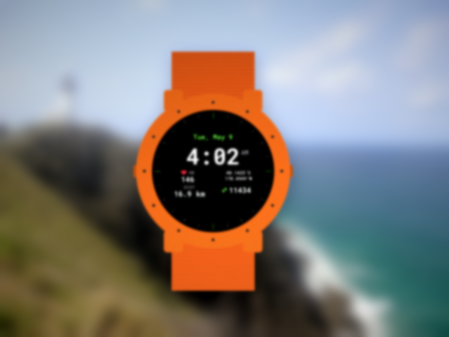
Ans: {"hour": 4, "minute": 2}
